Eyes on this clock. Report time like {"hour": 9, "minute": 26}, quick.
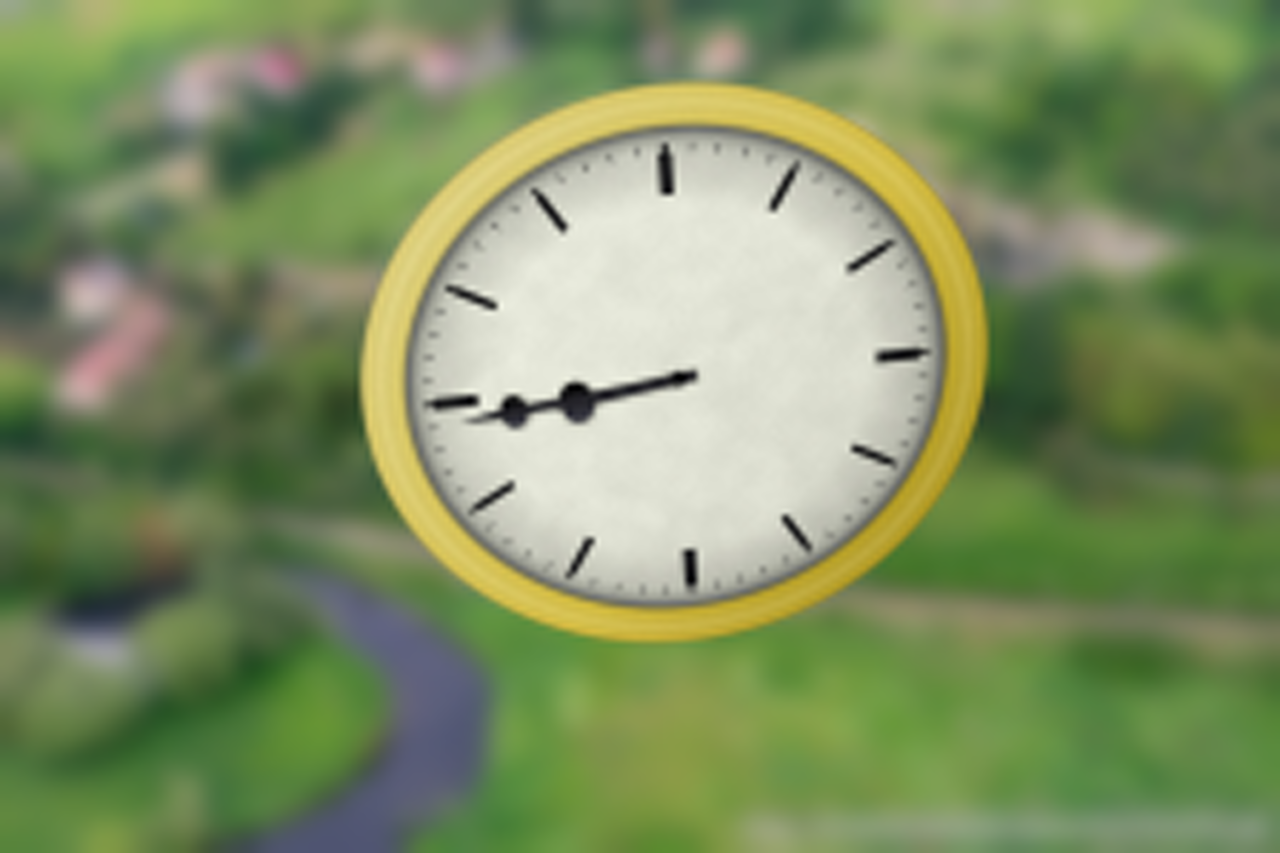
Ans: {"hour": 8, "minute": 44}
